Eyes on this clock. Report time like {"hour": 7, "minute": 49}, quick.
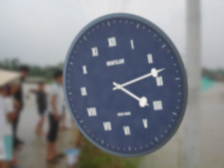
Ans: {"hour": 4, "minute": 13}
